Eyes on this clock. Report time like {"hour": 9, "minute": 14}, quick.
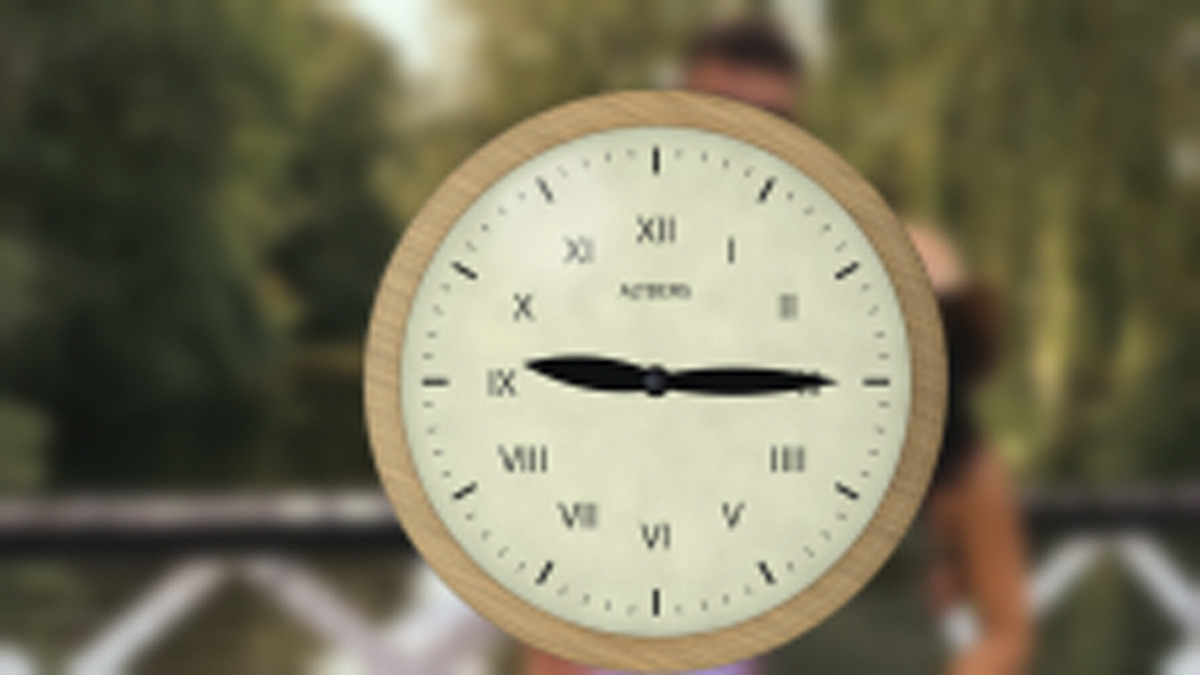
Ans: {"hour": 9, "minute": 15}
